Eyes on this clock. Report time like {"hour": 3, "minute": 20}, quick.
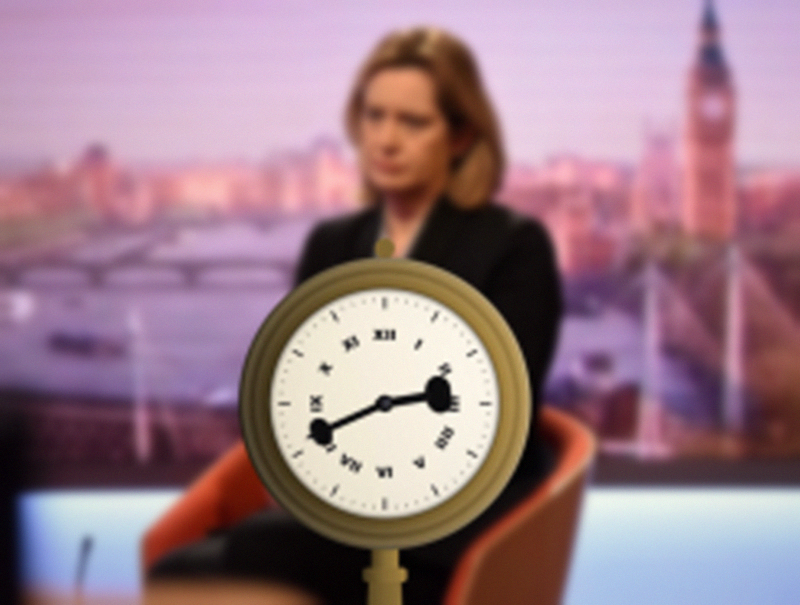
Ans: {"hour": 2, "minute": 41}
